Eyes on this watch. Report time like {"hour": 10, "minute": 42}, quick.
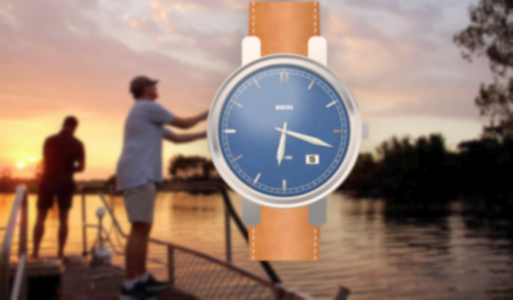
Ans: {"hour": 6, "minute": 18}
